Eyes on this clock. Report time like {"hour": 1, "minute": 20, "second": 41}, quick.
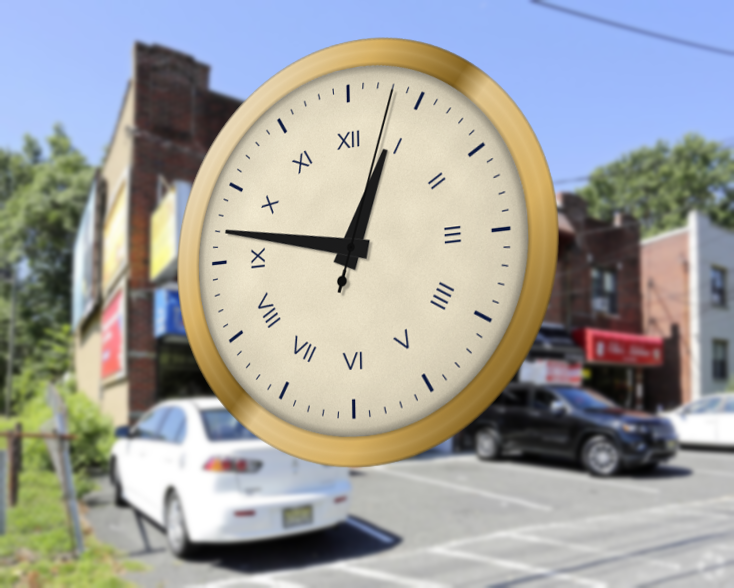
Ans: {"hour": 12, "minute": 47, "second": 3}
